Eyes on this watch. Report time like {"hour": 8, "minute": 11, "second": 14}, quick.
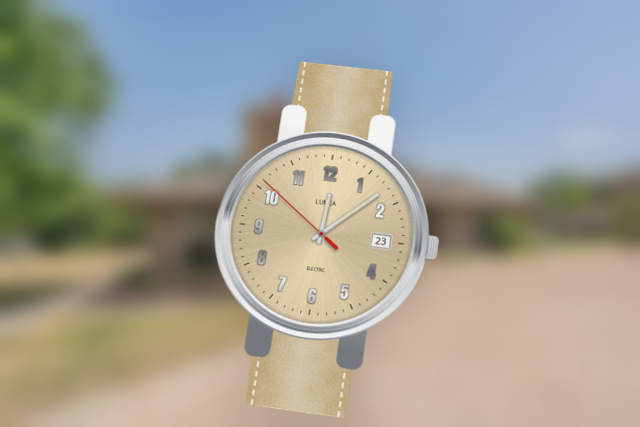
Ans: {"hour": 12, "minute": 7, "second": 51}
